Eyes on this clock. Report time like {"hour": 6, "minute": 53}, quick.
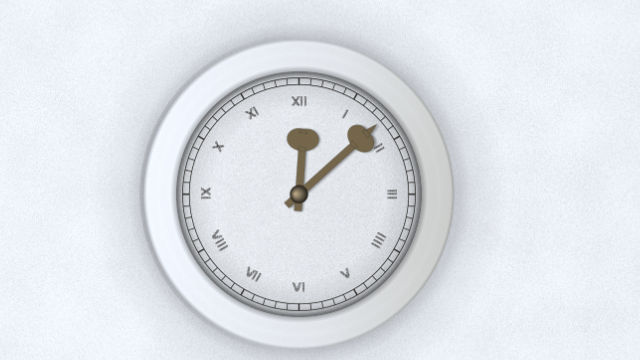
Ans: {"hour": 12, "minute": 8}
